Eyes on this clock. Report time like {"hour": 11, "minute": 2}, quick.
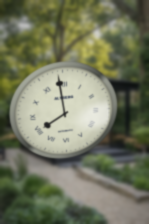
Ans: {"hour": 7, "minute": 59}
